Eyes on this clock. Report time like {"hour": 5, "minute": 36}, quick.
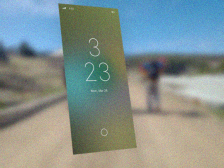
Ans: {"hour": 3, "minute": 23}
